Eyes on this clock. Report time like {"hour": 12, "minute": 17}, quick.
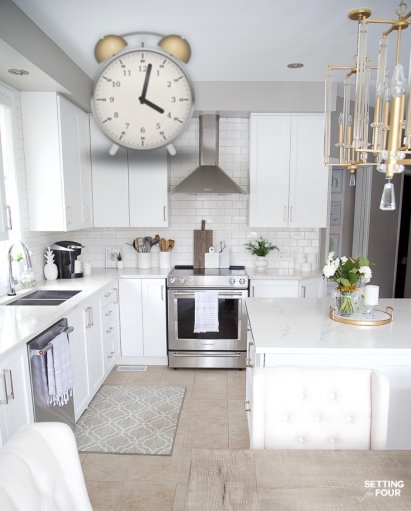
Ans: {"hour": 4, "minute": 2}
